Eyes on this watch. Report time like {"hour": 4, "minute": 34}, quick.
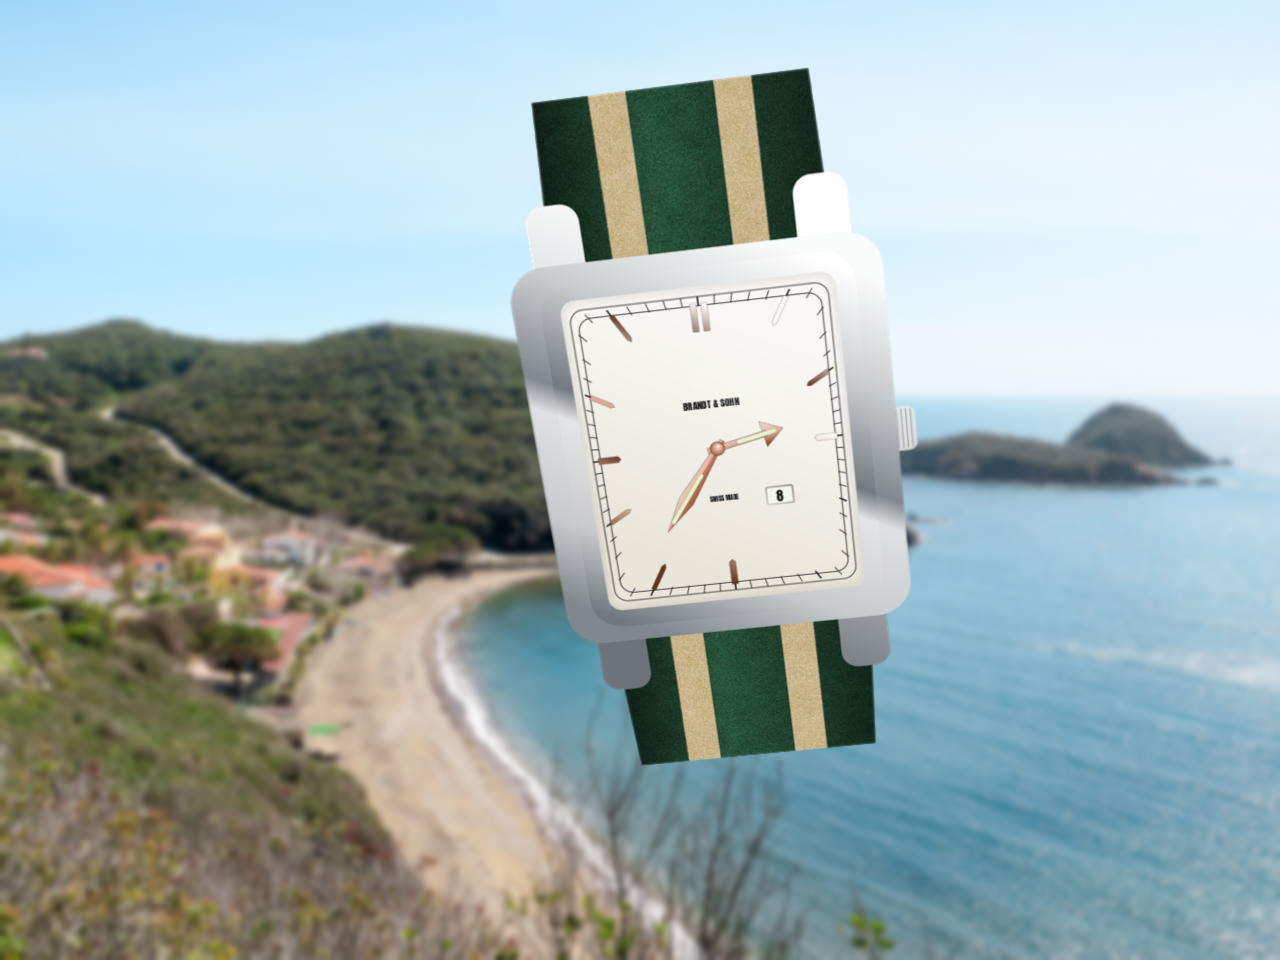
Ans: {"hour": 2, "minute": 36}
